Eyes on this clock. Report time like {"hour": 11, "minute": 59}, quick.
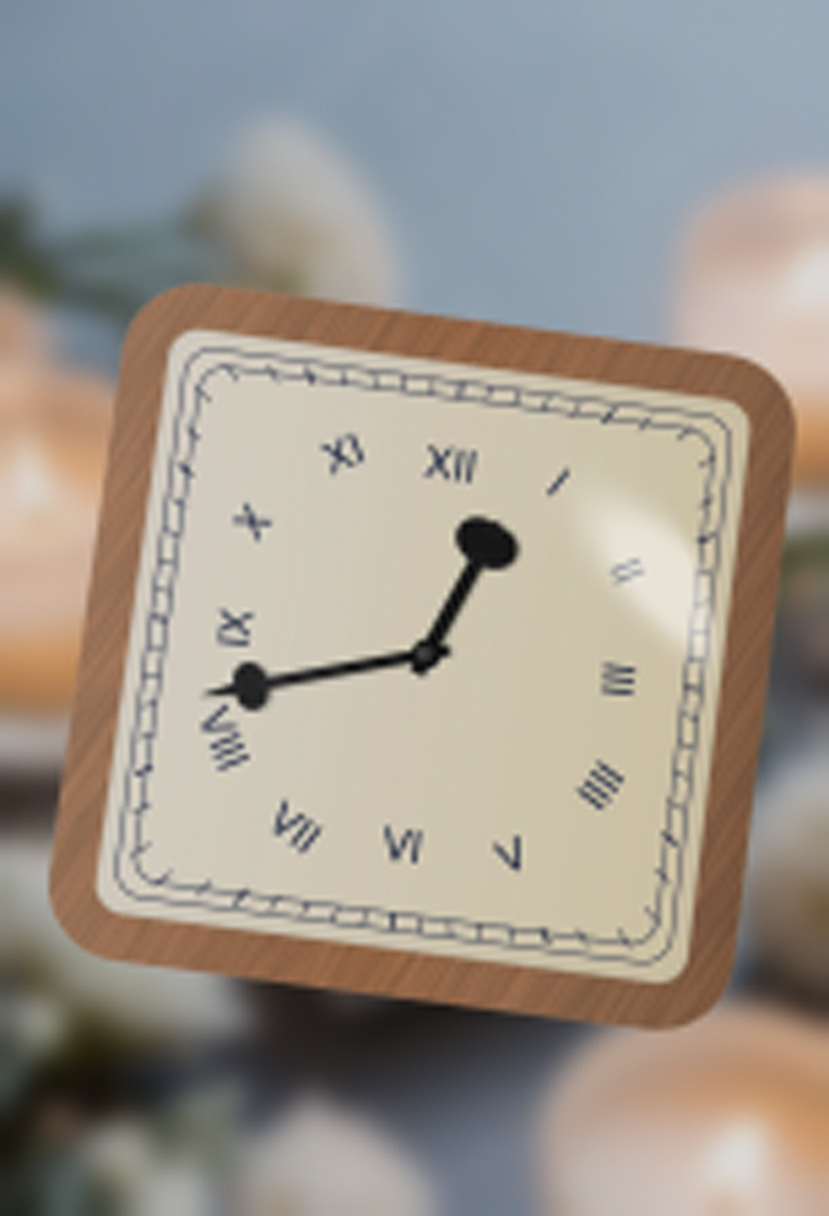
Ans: {"hour": 12, "minute": 42}
